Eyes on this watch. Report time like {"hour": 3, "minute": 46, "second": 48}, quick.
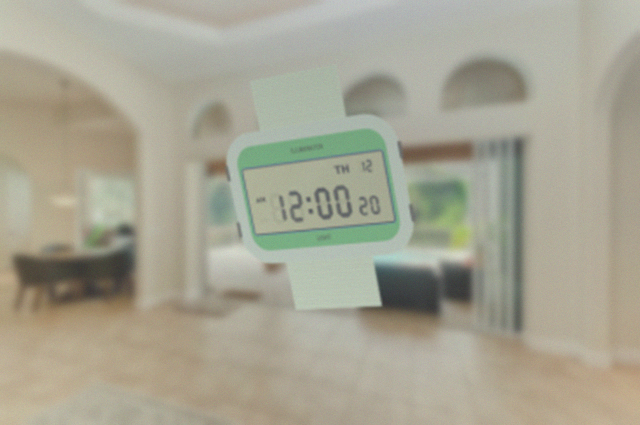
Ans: {"hour": 12, "minute": 0, "second": 20}
